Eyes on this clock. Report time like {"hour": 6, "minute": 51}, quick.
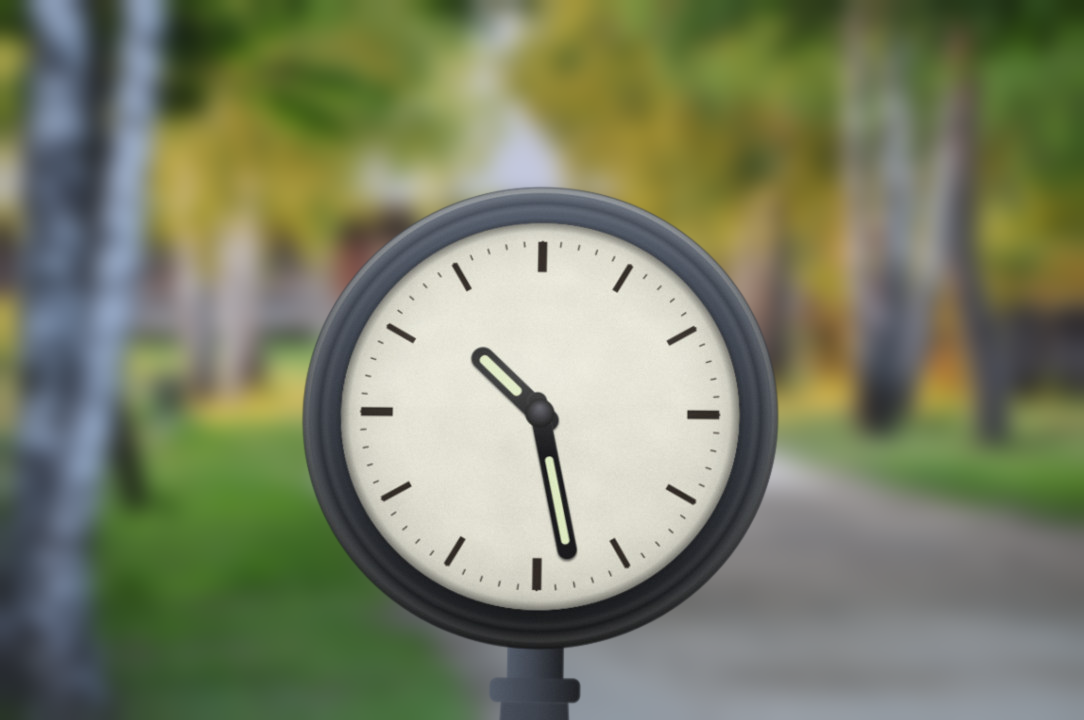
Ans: {"hour": 10, "minute": 28}
